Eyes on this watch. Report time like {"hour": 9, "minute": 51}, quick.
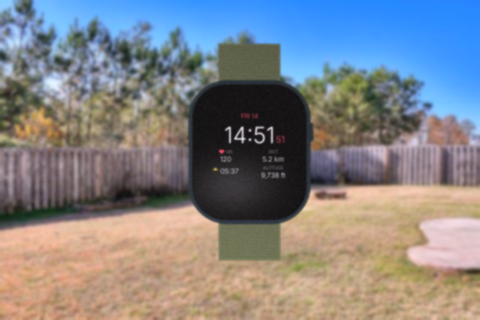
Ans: {"hour": 14, "minute": 51}
